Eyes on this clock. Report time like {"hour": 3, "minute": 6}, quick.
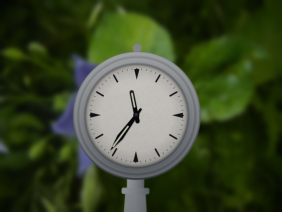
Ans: {"hour": 11, "minute": 36}
